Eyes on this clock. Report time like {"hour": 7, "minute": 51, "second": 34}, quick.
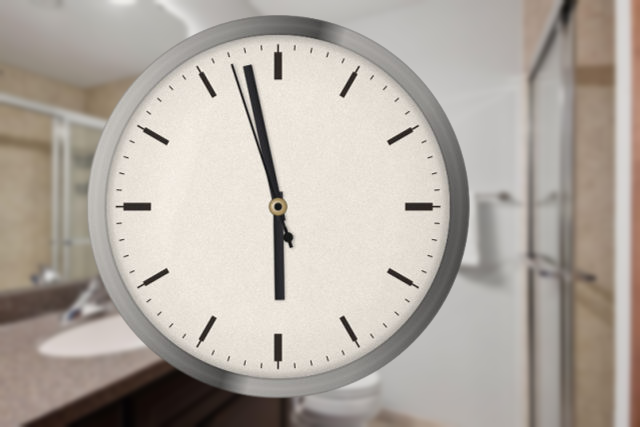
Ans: {"hour": 5, "minute": 57, "second": 57}
